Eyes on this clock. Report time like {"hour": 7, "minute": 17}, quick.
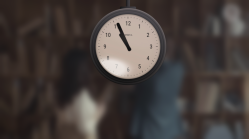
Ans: {"hour": 10, "minute": 56}
